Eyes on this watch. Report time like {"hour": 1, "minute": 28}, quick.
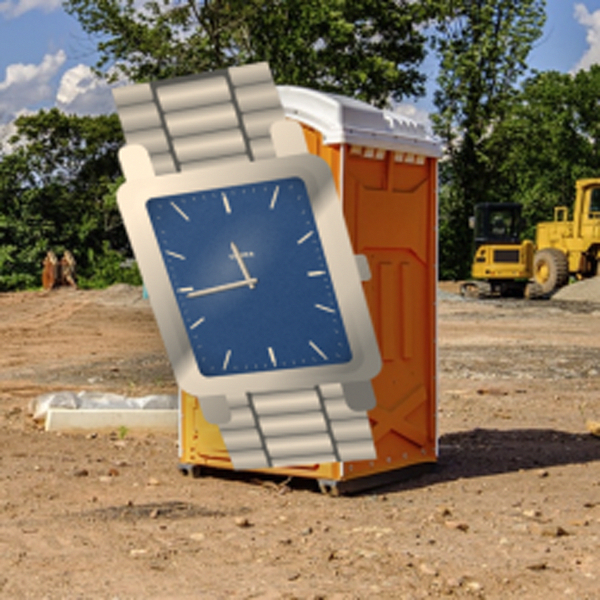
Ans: {"hour": 11, "minute": 44}
